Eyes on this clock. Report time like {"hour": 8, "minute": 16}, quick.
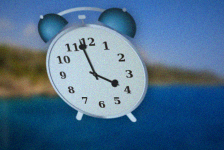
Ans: {"hour": 3, "minute": 58}
